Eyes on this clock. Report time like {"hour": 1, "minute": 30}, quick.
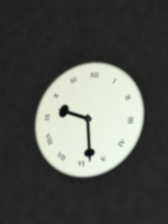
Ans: {"hour": 9, "minute": 28}
